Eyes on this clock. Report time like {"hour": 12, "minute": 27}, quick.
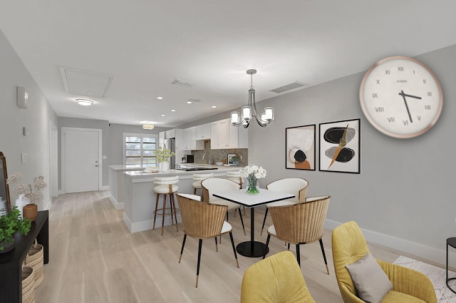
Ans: {"hour": 3, "minute": 28}
